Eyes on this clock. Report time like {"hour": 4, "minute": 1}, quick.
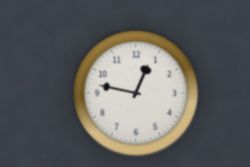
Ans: {"hour": 12, "minute": 47}
